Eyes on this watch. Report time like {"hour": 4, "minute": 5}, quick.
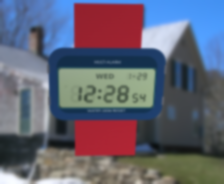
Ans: {"hour": 12, "minute": 28}
